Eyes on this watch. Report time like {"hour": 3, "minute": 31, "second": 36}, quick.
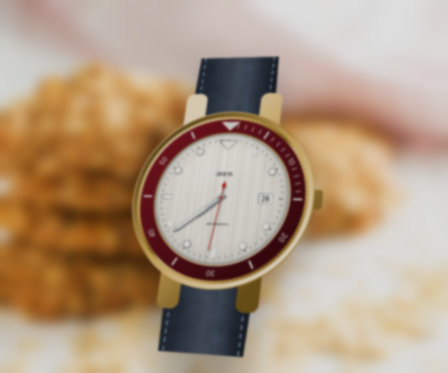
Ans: {"hour": 7, "minute": 38, "second": 31}
